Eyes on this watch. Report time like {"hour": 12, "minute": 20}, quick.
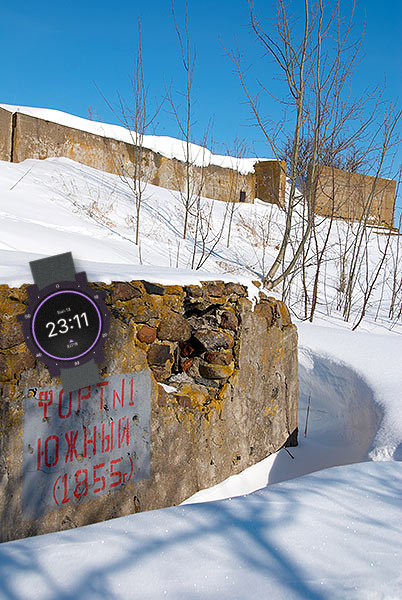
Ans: {"hour": 23, "minute": 11}
